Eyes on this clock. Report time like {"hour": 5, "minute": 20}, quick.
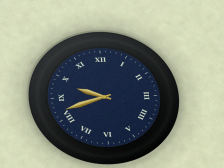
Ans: {"hour": 9, "minute": 42}
